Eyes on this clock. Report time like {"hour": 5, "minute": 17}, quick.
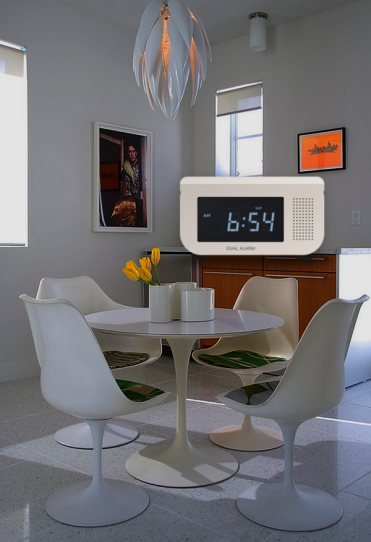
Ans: {"hour": 6, "minute": 54}
